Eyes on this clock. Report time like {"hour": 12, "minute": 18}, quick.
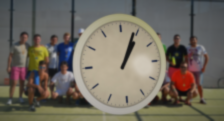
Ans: {"hour": 1, "minute": 4}
